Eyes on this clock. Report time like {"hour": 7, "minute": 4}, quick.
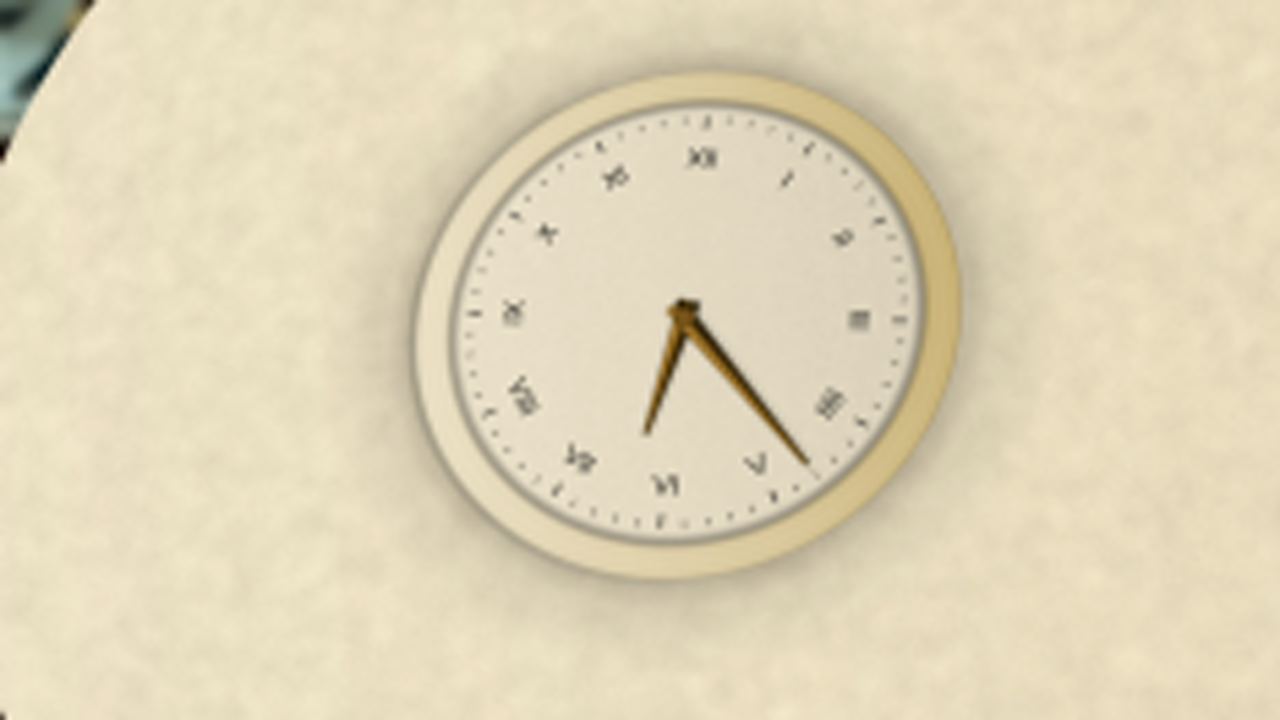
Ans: {"hour": 6, "minute": 23}
